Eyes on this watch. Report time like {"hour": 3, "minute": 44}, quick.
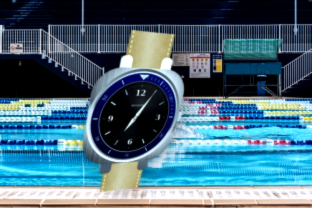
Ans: {"hour": 7, "minute": 5}
